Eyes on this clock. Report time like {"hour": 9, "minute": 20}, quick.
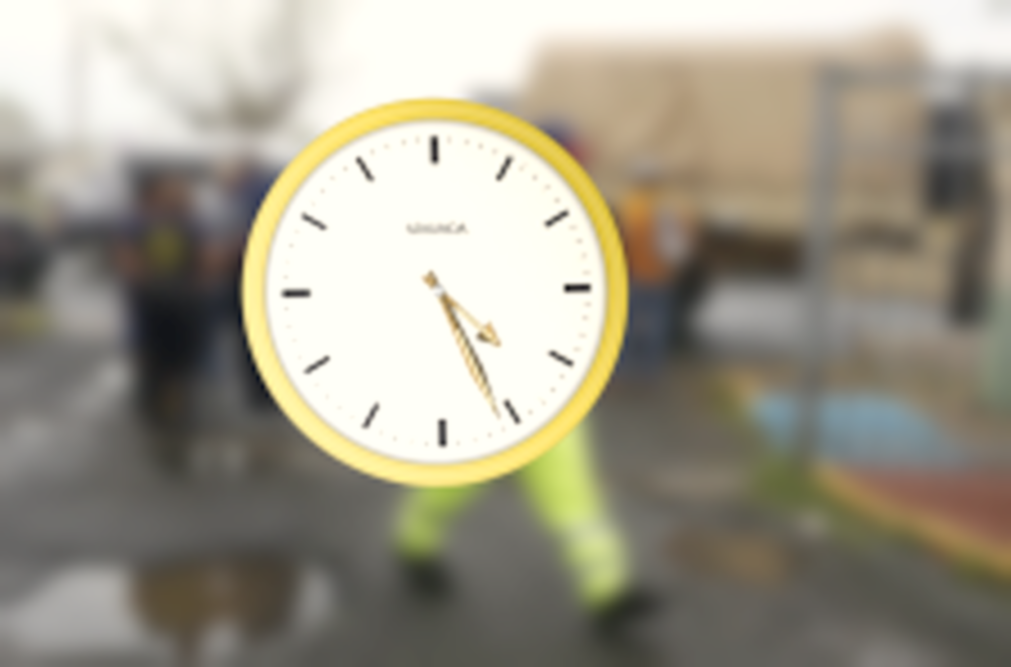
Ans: {"hour": 4, "minute": 26}
